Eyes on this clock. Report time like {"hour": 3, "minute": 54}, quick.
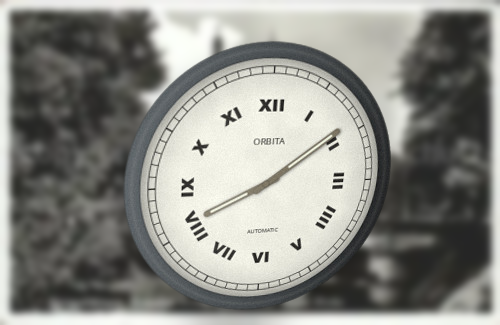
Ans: {"hour": 8, "minute": 9}
